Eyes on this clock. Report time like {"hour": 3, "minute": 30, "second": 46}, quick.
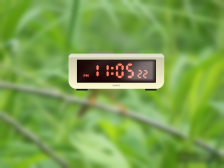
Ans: {"hour": 11, "minute": 5, "second": 22}
